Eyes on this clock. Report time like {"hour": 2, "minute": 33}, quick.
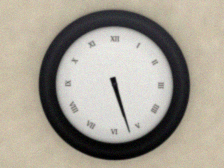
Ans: {"hour": 5, "minute": 27}
